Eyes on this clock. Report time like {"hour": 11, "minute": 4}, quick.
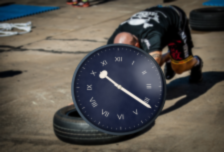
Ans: {"hour": 10, "minute": 21}
